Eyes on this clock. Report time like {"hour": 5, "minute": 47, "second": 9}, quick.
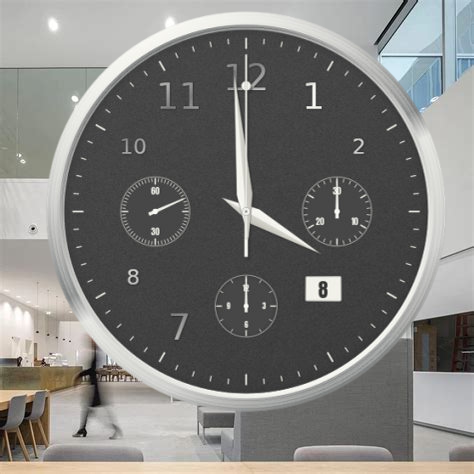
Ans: {"hour": 3, "minute": 59, "second": 11}
